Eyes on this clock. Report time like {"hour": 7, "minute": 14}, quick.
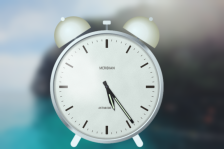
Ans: {"hour": 5, "minute": 24}
